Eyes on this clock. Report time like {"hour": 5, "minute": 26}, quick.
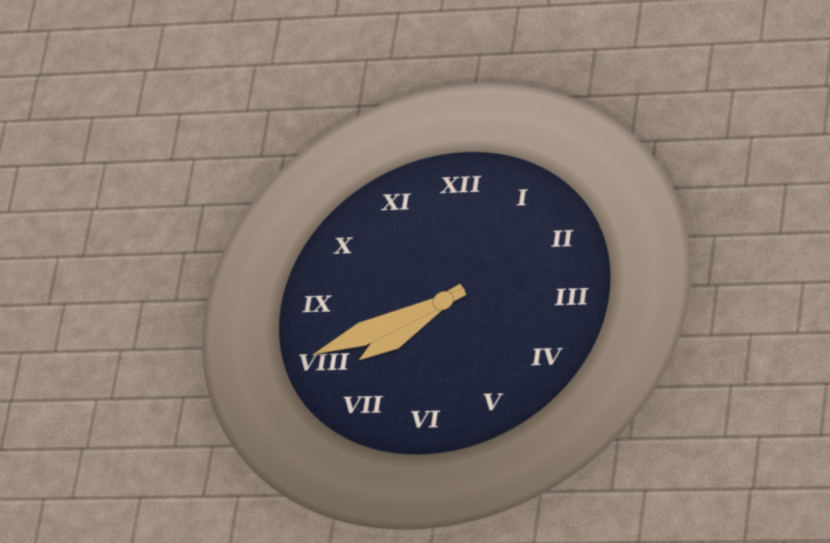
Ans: {"hour": 7, "minute": 41}
